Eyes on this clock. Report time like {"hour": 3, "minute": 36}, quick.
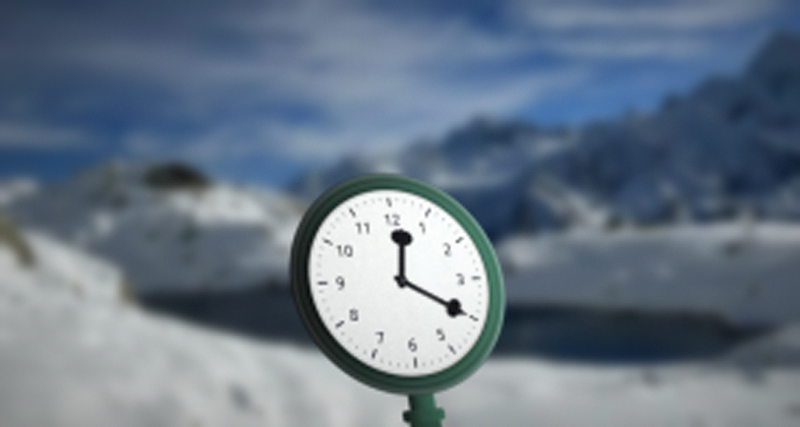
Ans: {"hour": 12, "minute": 20}
